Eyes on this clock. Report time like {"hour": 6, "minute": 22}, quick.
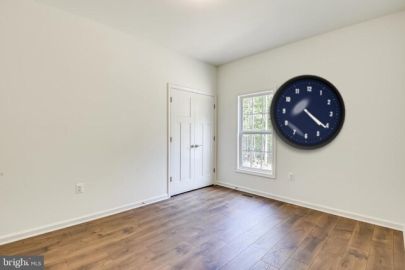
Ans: {"hour": 4, "minute": 21}
